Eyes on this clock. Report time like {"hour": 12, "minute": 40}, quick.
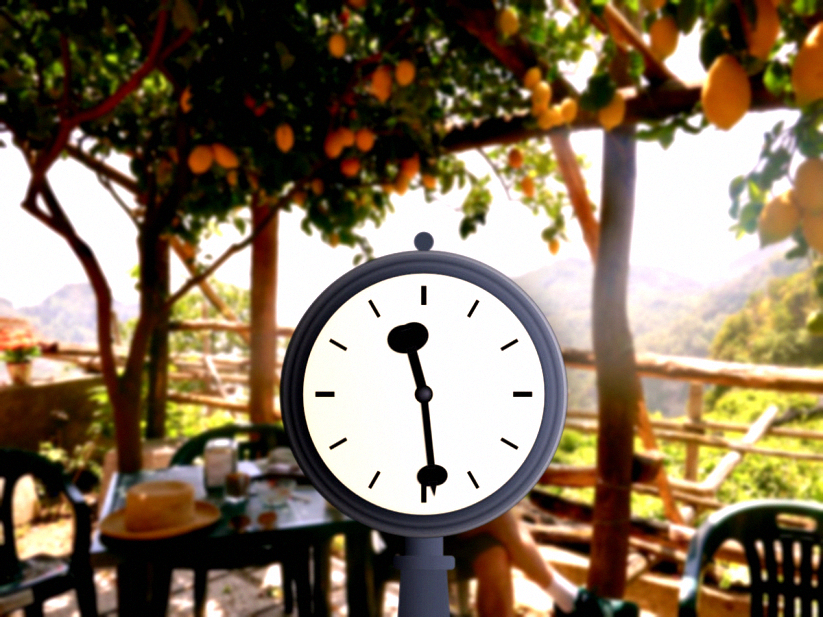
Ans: {"hour": 11, "minute": 29}
